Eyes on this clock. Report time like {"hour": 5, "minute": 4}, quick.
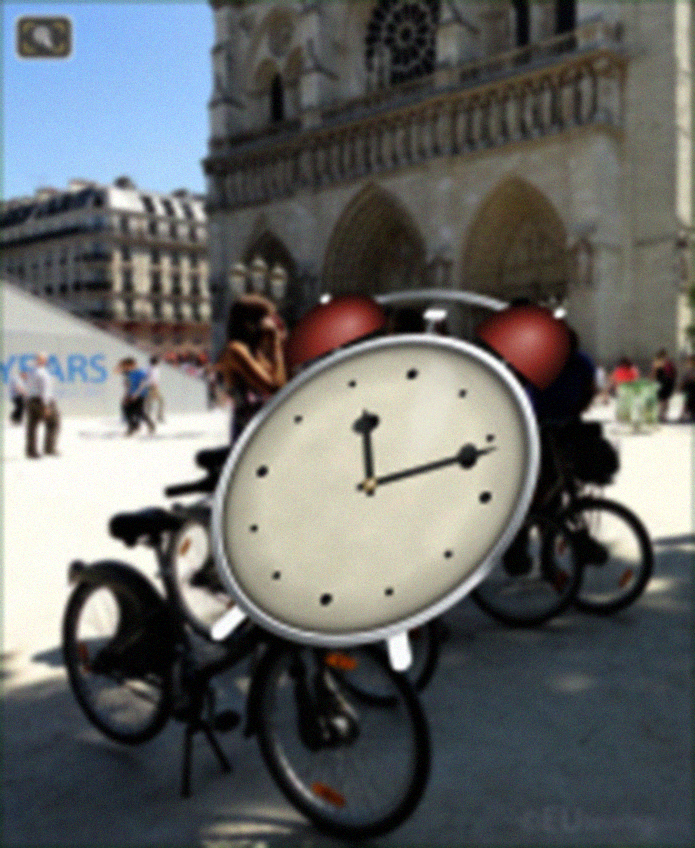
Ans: {"hour": 11, "minute": 11}
